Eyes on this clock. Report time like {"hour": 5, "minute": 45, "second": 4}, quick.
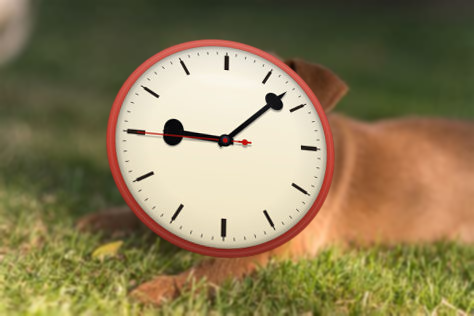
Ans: {"hour": 9, "minute": 7, "second": 45}
